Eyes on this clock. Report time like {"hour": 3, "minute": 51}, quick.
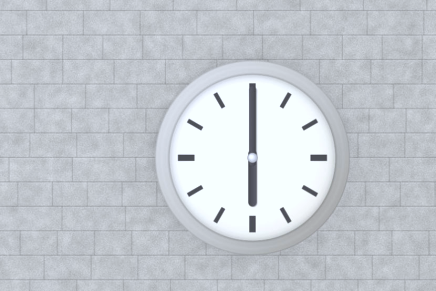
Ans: {"hour": 6, "minute": 0}
